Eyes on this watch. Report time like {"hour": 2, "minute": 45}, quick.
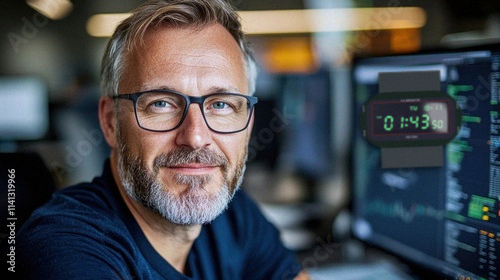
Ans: {"hour": 1, "minute": 43}
